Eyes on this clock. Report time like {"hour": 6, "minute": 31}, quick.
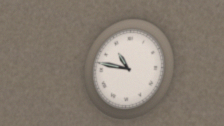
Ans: {"hour": 10, "minute": 47}
